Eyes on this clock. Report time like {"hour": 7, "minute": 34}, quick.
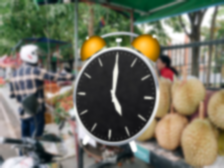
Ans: {"hour": 5, "minute": 0}
